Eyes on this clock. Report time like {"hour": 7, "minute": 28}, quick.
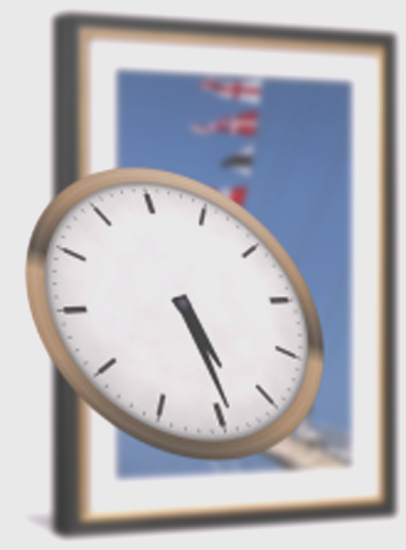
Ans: {"hour": 5, "minute": 29}
